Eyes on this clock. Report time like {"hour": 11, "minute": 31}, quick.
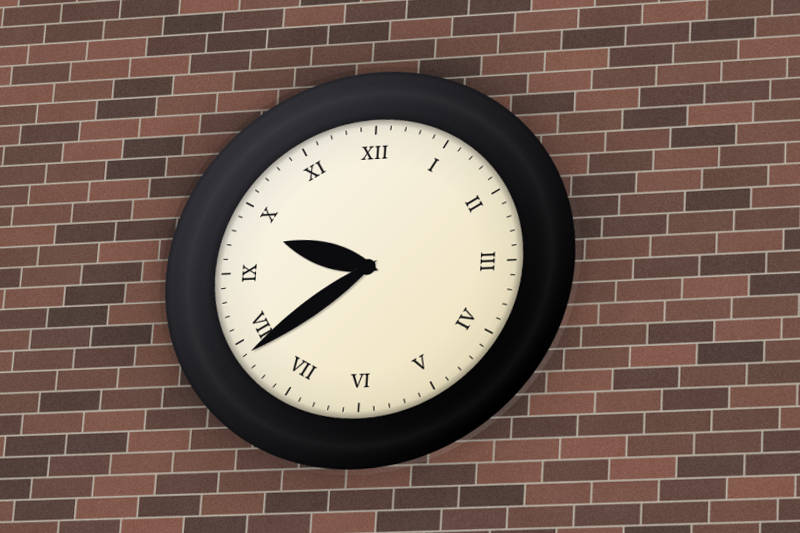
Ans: {"hour": 9, "minute": 39}
